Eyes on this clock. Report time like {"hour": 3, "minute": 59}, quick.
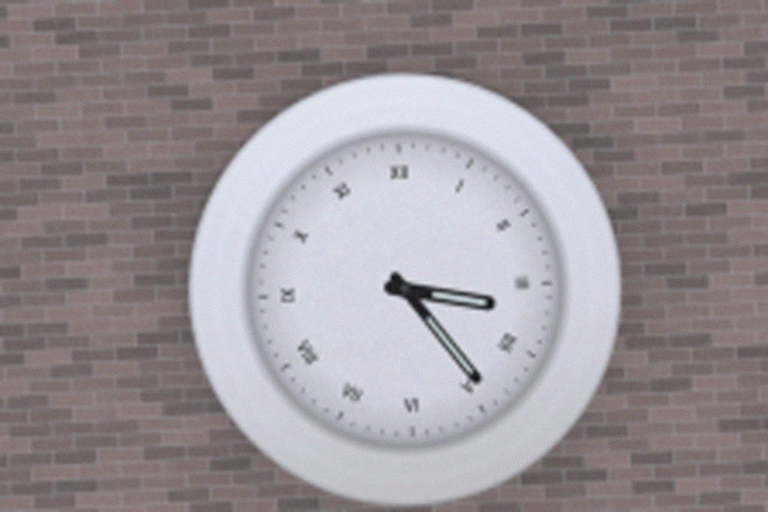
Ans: {"hour": 3, "minute": 24}
